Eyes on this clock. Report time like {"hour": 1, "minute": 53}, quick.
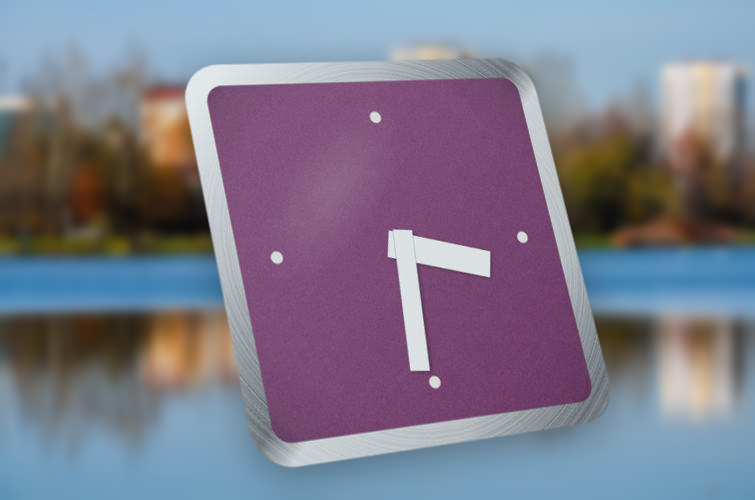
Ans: {"hour": 3, "minute": 31}
